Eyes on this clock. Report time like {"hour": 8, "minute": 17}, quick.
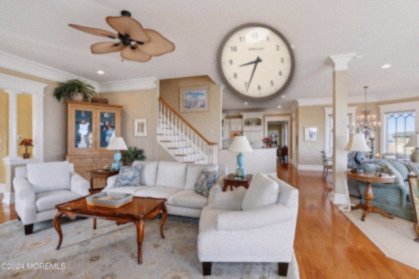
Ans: {"hour": 8, "minute": 34}
